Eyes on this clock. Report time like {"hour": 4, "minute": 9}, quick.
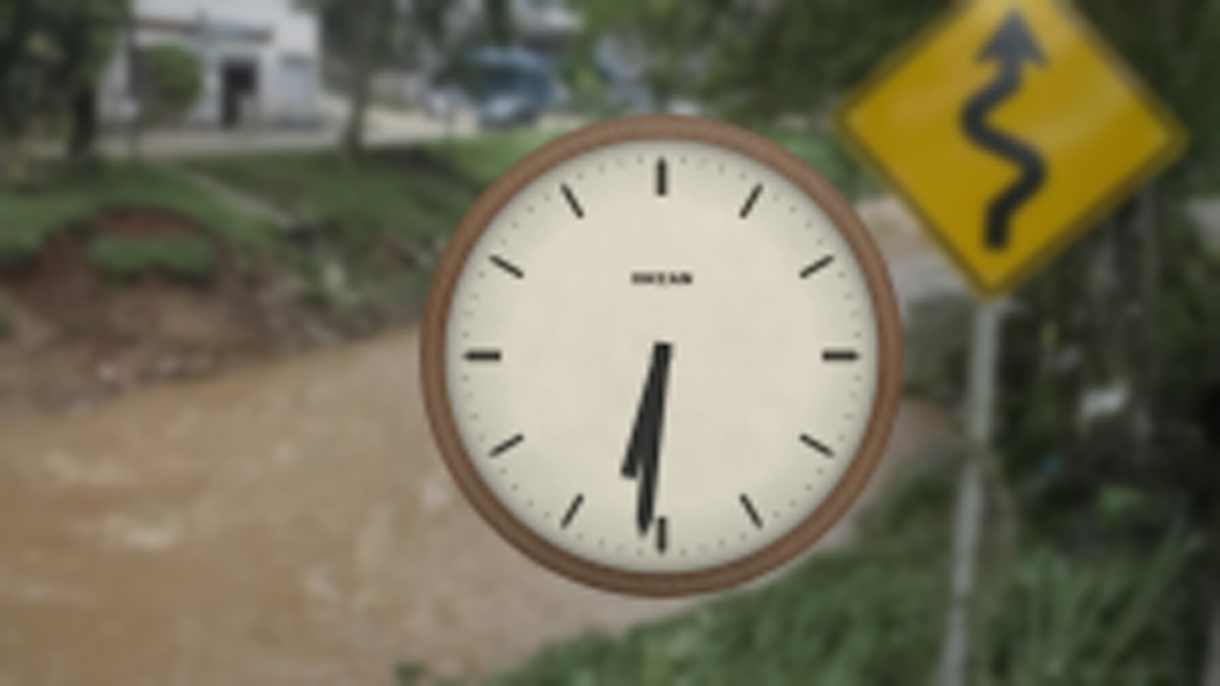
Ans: {"hour": 6, "minute": 31}
